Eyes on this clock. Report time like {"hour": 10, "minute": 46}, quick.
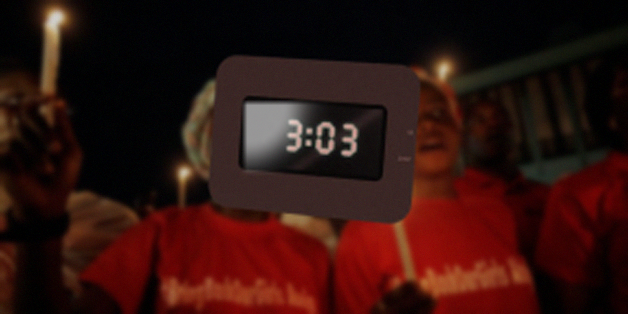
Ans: {"hour": 3, "minute": 3}
